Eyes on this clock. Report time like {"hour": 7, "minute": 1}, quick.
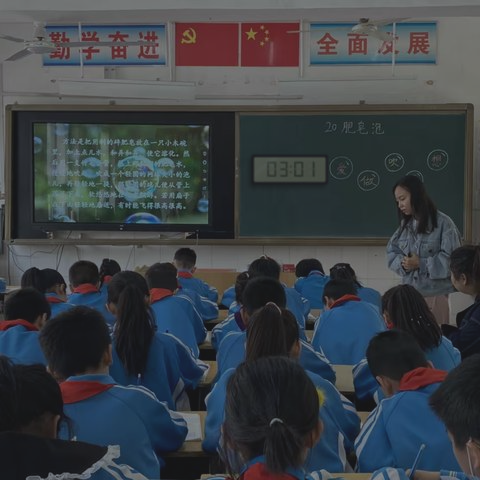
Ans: {"hour": 3, "minute": 1}
